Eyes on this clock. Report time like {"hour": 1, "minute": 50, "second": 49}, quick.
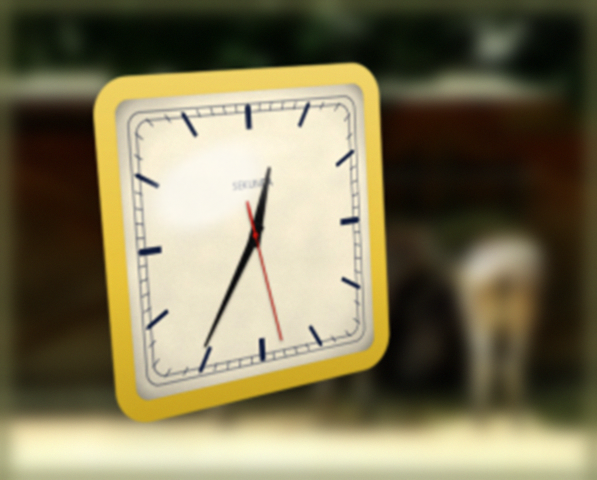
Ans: {"hour": 12, "minute": 35, "second": 28}
